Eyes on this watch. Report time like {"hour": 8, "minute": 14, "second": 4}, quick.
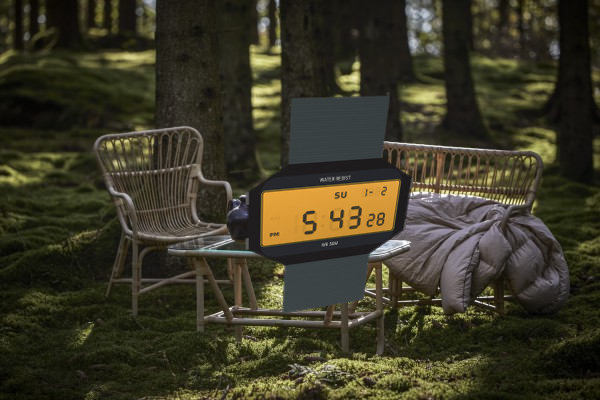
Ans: {"hour": 5, "minute": 43, "second": 28}
